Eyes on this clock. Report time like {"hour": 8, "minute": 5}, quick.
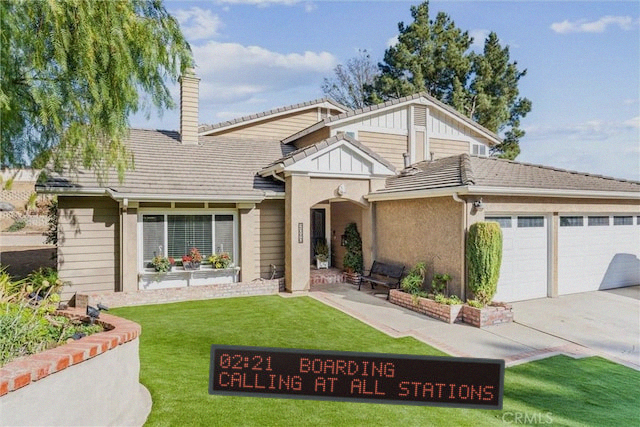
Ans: {"hour": 2, "minute": 21}
